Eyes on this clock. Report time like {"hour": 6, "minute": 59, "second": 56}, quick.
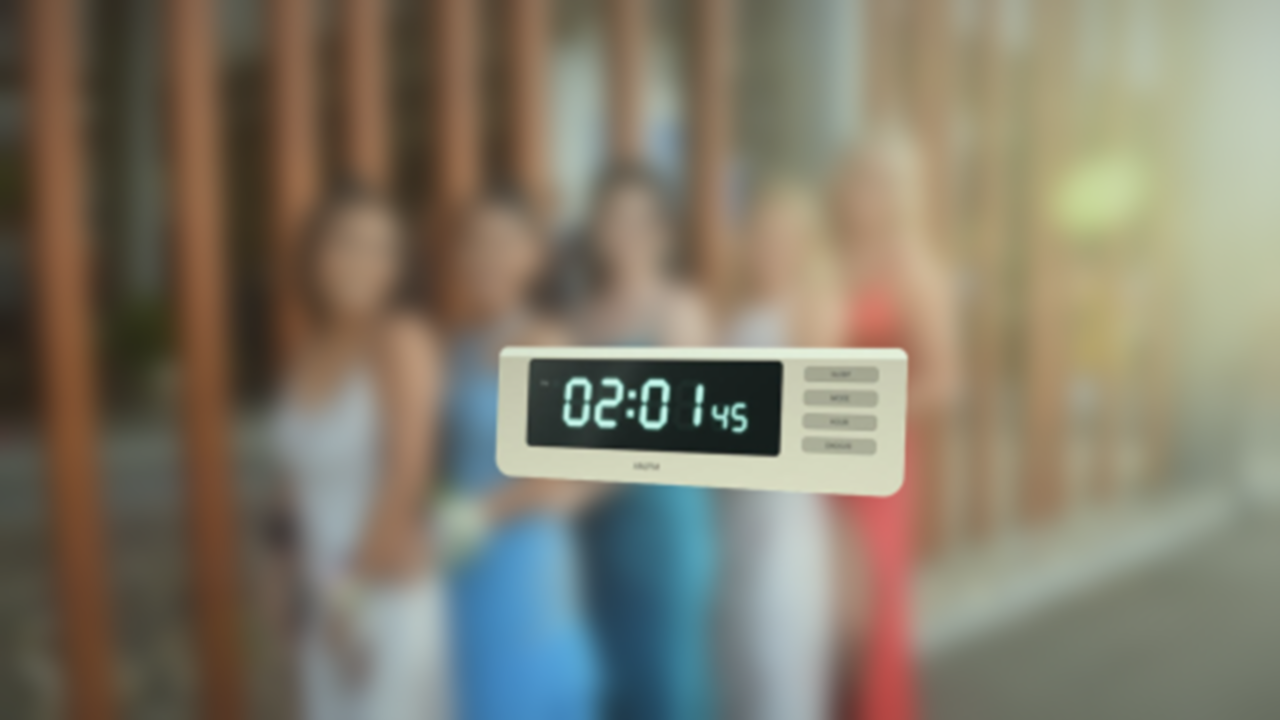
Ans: {"hour": 2, "minute": 1, "second": 45}
